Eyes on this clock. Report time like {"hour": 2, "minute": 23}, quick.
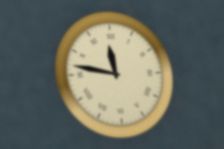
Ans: {"hour": 11, "minute": 47}
